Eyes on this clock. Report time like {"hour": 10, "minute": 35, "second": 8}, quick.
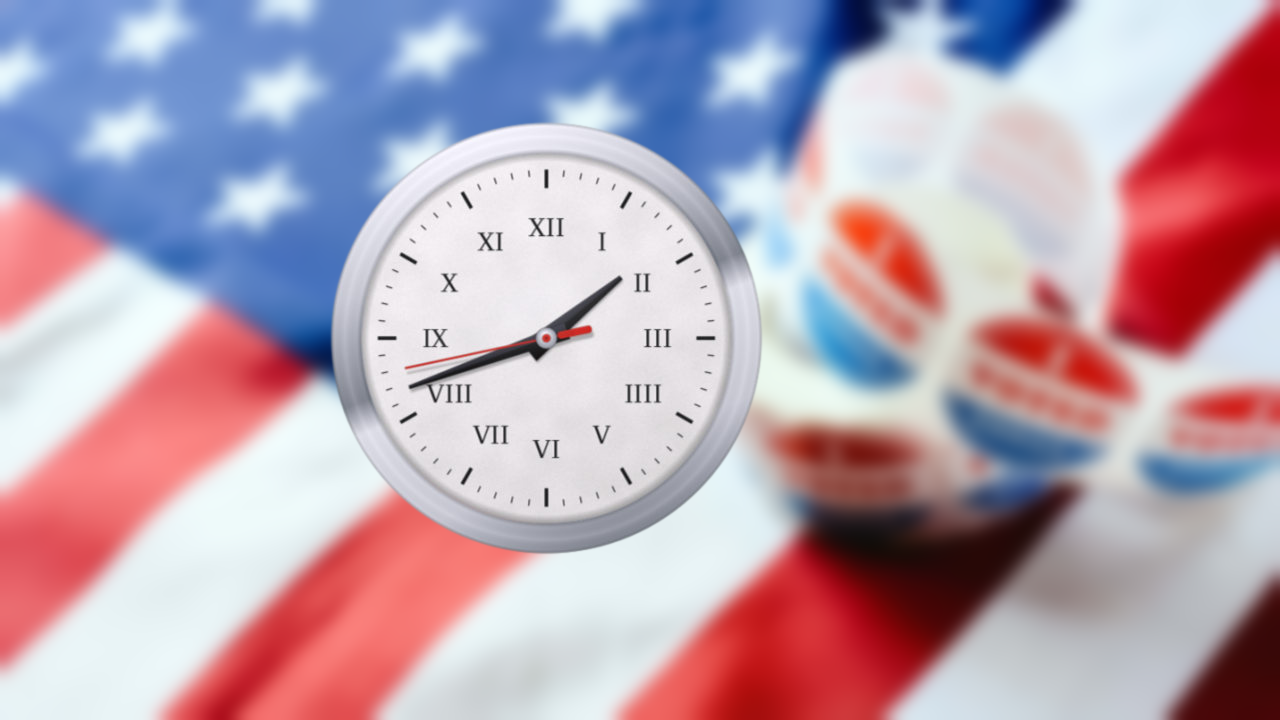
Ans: {"hour": 1, "minute": 41, "second": 43}
